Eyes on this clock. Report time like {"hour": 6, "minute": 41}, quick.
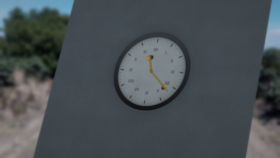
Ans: {"hour": 11, "minute": 22}
